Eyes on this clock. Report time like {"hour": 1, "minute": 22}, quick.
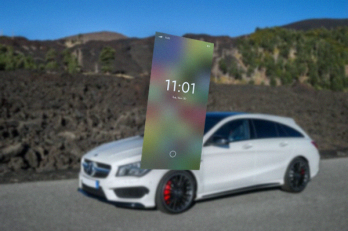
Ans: {"hour": 11, "minute": 1}
